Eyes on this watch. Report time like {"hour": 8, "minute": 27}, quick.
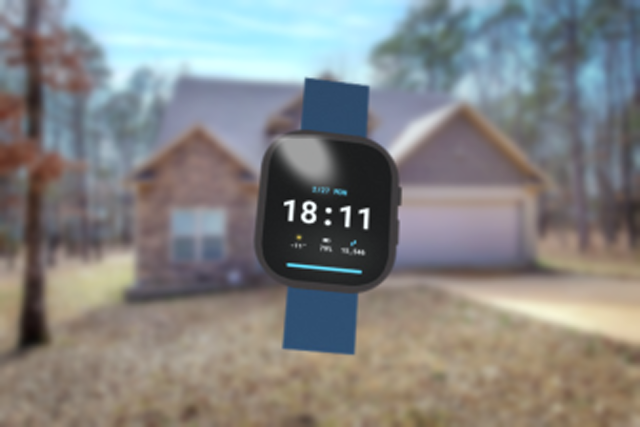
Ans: {"hour": 18, "minute": 11}
